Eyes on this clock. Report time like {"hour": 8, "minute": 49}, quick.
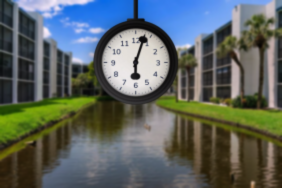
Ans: {"hour": 6, "minute": 3}
